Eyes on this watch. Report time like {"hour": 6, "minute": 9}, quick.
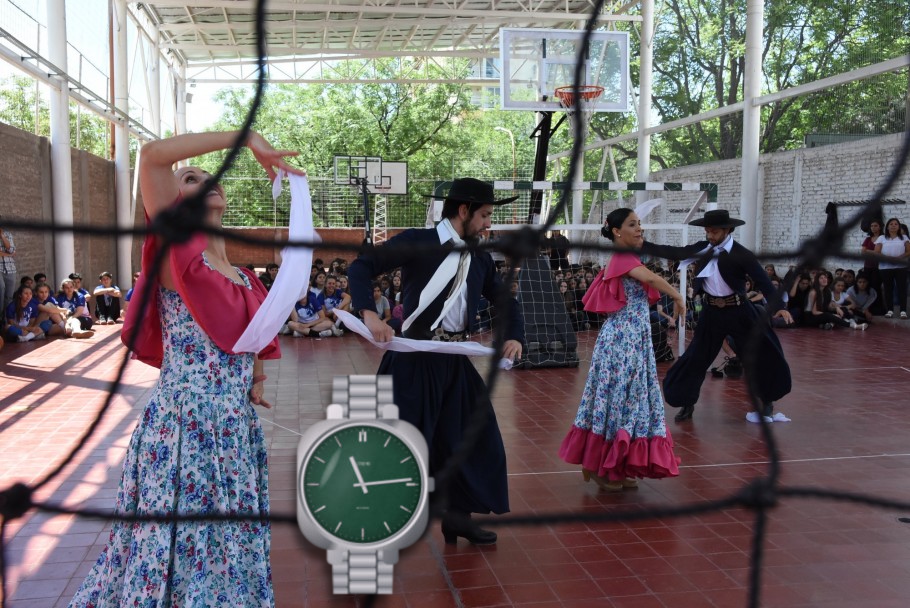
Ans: {"hour": 11, "minute": 14}
